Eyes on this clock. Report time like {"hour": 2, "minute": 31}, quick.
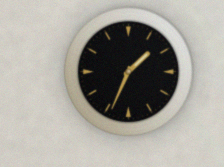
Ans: {"hour": 1, "minute": 34}
